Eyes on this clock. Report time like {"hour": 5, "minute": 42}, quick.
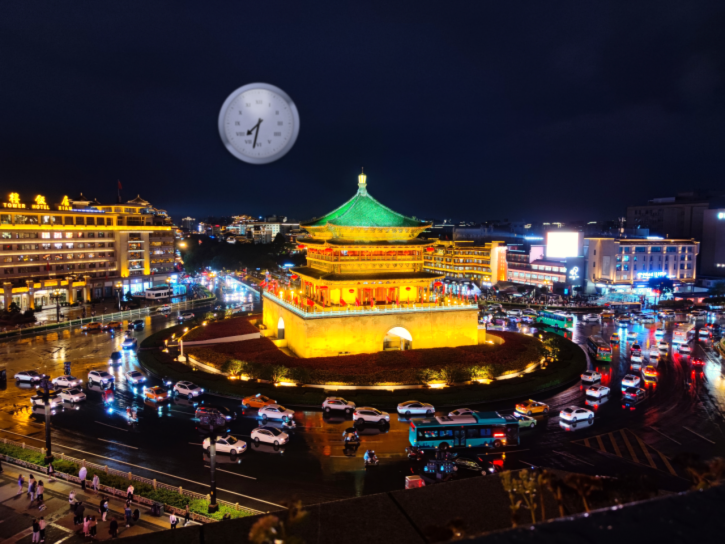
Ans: {"hour": 7, "minute": 32}
